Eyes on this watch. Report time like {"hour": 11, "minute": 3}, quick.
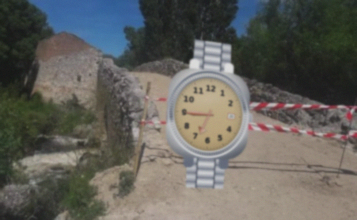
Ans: {"hour": 6, "minute": 45}
